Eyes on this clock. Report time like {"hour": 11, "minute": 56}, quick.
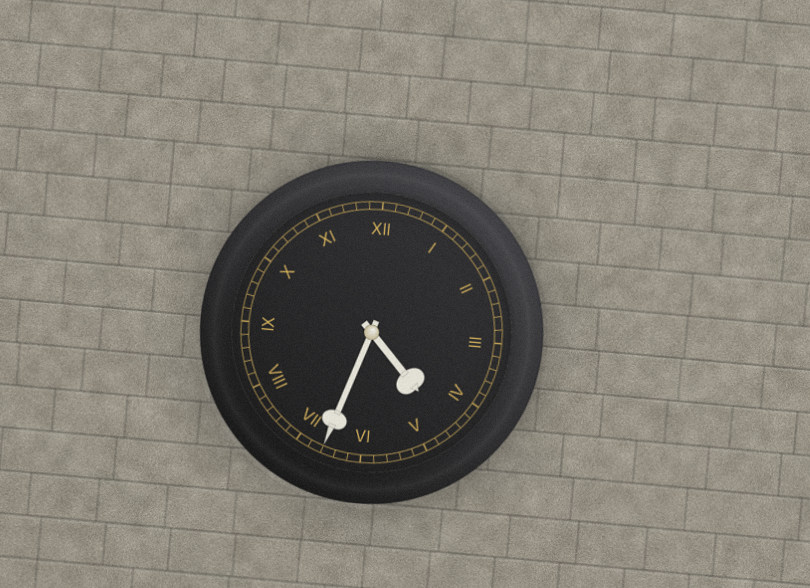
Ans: {"hour": 4, "minute": 33}
